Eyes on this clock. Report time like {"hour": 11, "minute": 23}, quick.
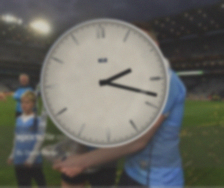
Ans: {"hour": 2, "minute": 18}
